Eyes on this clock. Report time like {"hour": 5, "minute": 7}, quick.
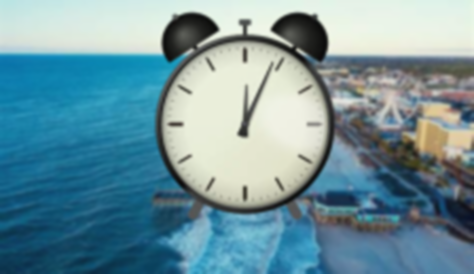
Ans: {"hour": 12, "minute": 4}
